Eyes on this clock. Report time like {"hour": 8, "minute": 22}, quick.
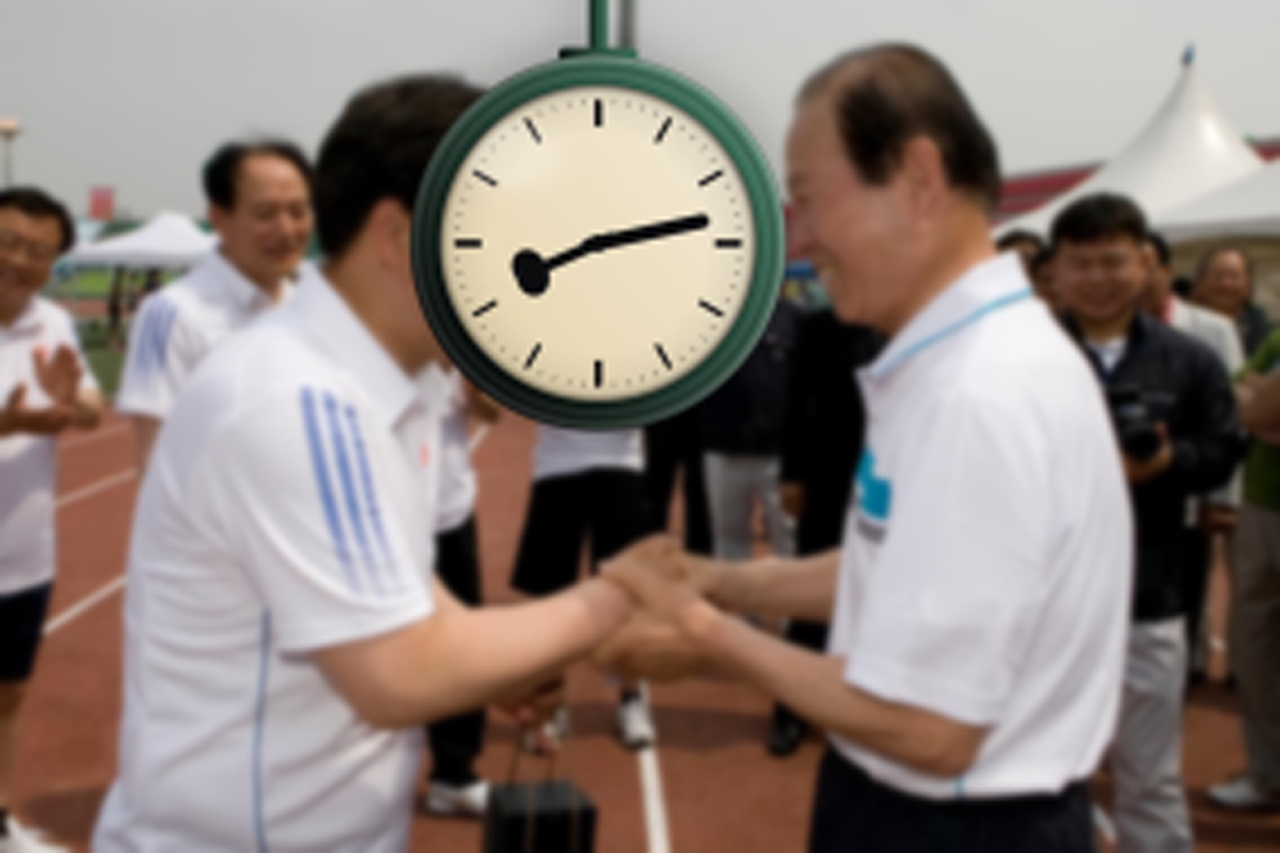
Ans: {"hour": 8, "minute": 13}
